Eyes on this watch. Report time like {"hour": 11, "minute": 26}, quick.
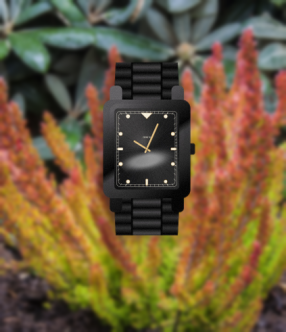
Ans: {"hour": 10, "minute": 4}
